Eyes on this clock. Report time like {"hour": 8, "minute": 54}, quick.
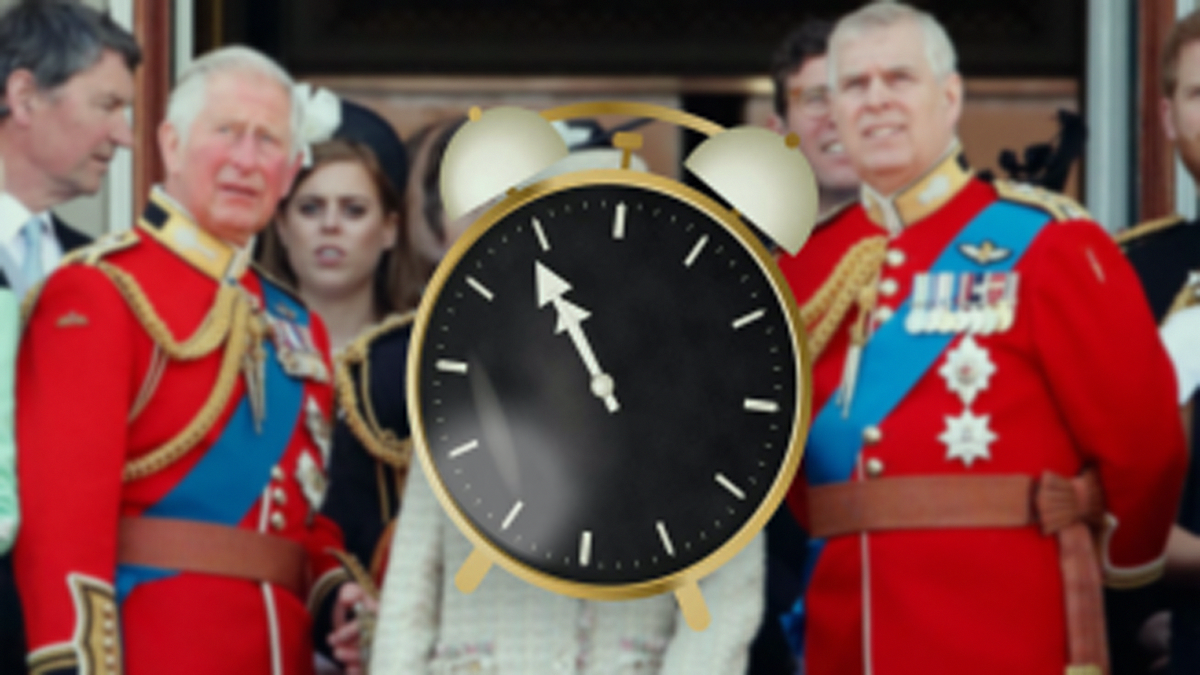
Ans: {"hour": 10, "minute": 54}
